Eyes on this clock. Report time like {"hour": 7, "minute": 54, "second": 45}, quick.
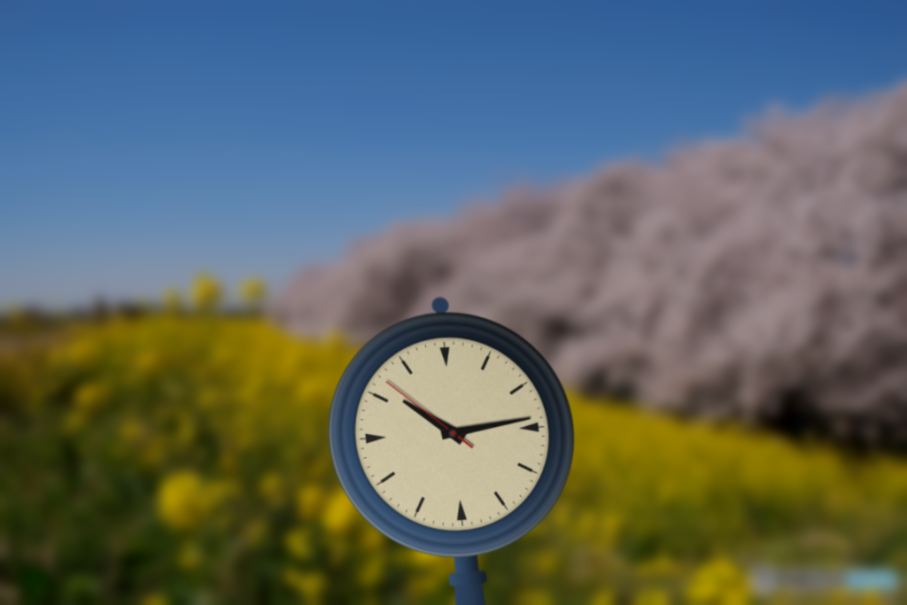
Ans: {"hour": 10, "minute": 13, "second": 52}
